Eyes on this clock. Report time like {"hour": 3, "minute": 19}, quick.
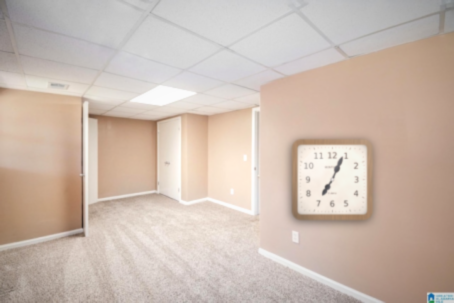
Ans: {"hour": 7, "minute": 4}
